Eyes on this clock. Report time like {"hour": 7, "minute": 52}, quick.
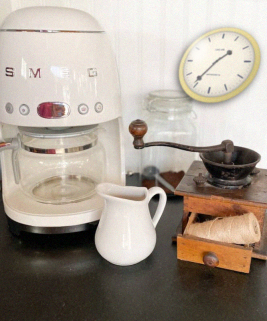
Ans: {"hour": 1, "minute": 36}
